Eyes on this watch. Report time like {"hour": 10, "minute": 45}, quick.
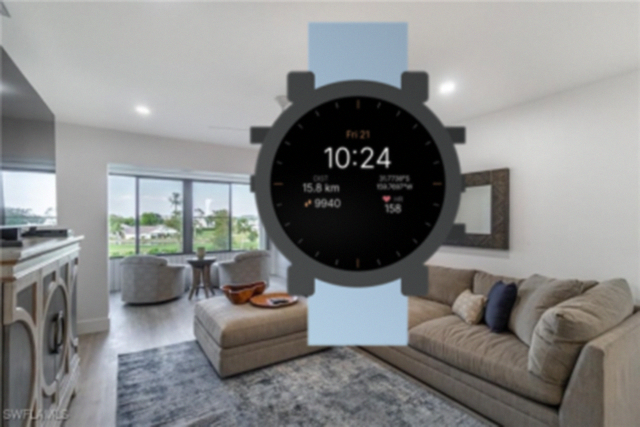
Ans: {"hour": 10, "minute": 24}
